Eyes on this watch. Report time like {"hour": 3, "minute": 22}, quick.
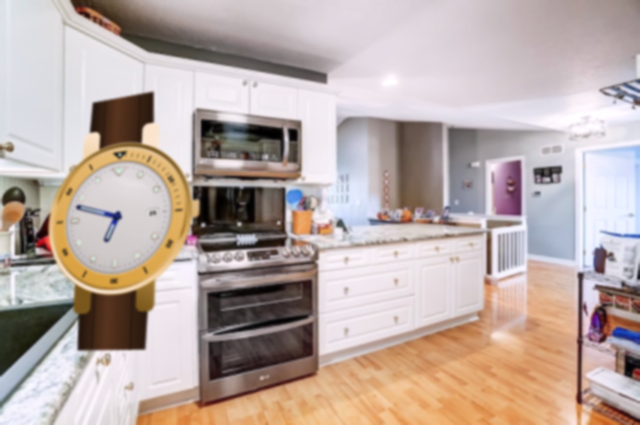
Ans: {"hour": 6, "minute": 48}
